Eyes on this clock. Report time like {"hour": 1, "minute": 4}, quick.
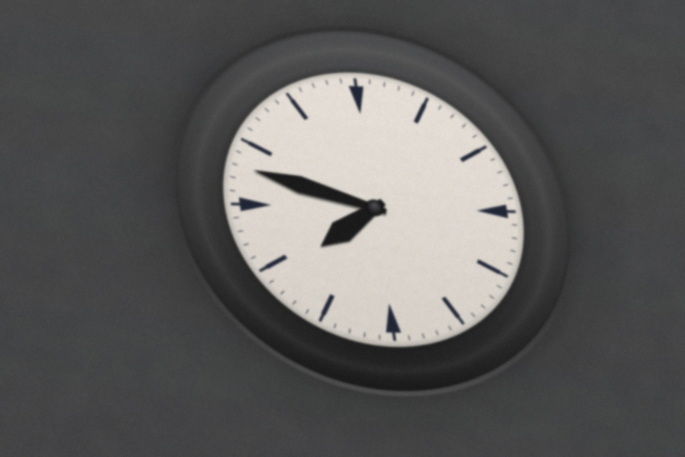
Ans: {"hour": 7, "minute": 48}
